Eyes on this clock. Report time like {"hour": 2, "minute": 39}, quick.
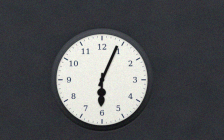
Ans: {"hour": 6, "minute": 4}
